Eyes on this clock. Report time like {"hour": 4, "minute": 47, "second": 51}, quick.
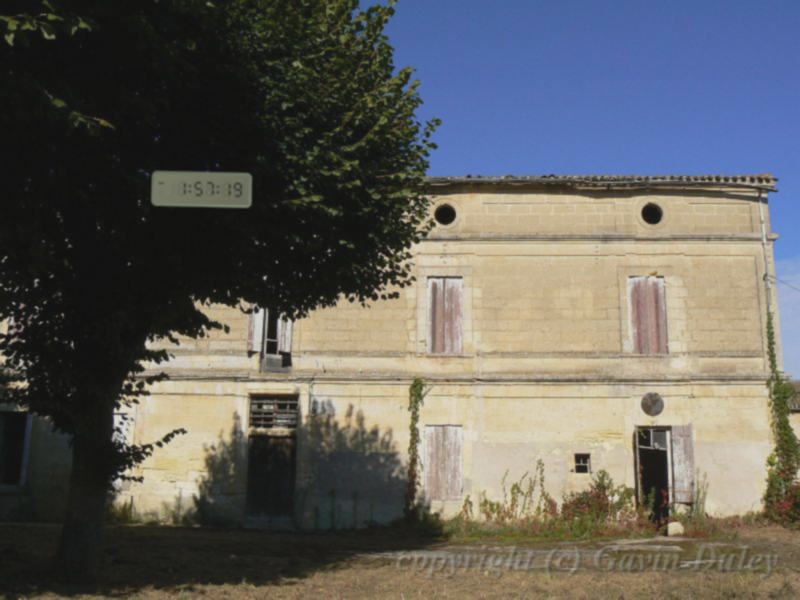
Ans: {"hour": 1, "minute": 57, "second": 19}
